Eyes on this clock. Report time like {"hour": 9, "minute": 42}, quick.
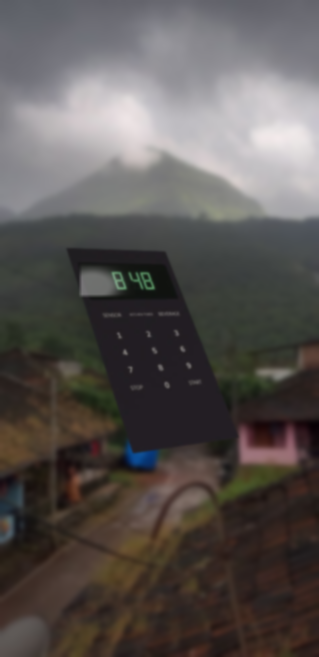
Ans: {"hour": 8, "minute": 48}
